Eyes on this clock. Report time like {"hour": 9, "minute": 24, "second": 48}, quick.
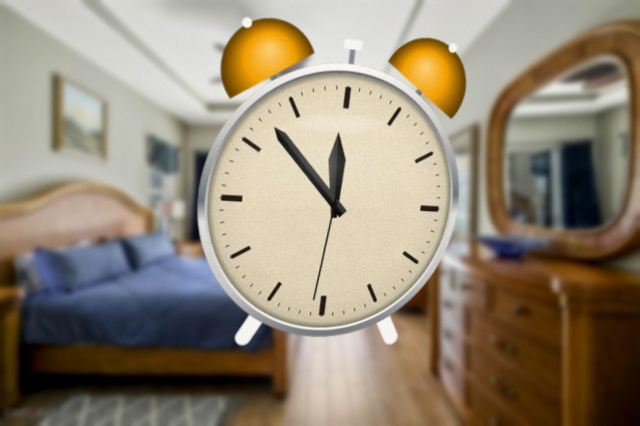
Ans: {"hour": 11, "minute": 52, "second": 31}
